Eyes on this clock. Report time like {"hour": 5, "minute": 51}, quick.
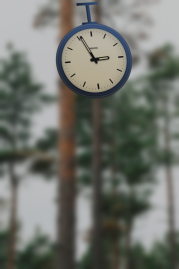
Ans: {"hour": 2, "minute": 56}
